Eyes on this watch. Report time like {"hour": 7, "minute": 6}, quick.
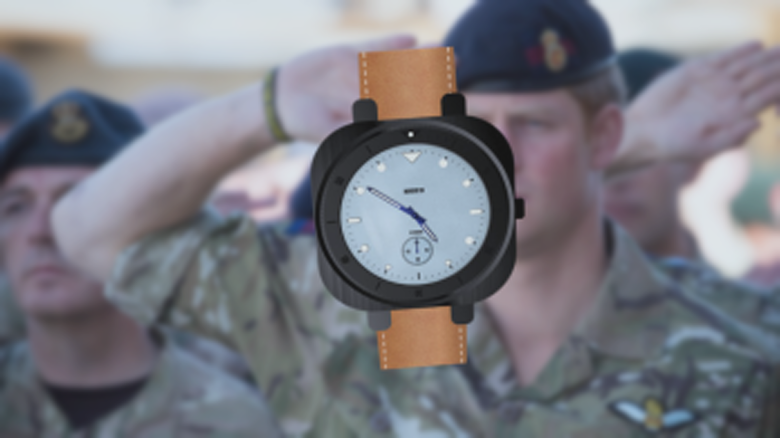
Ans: {"hour": 4, "minute": 51}
